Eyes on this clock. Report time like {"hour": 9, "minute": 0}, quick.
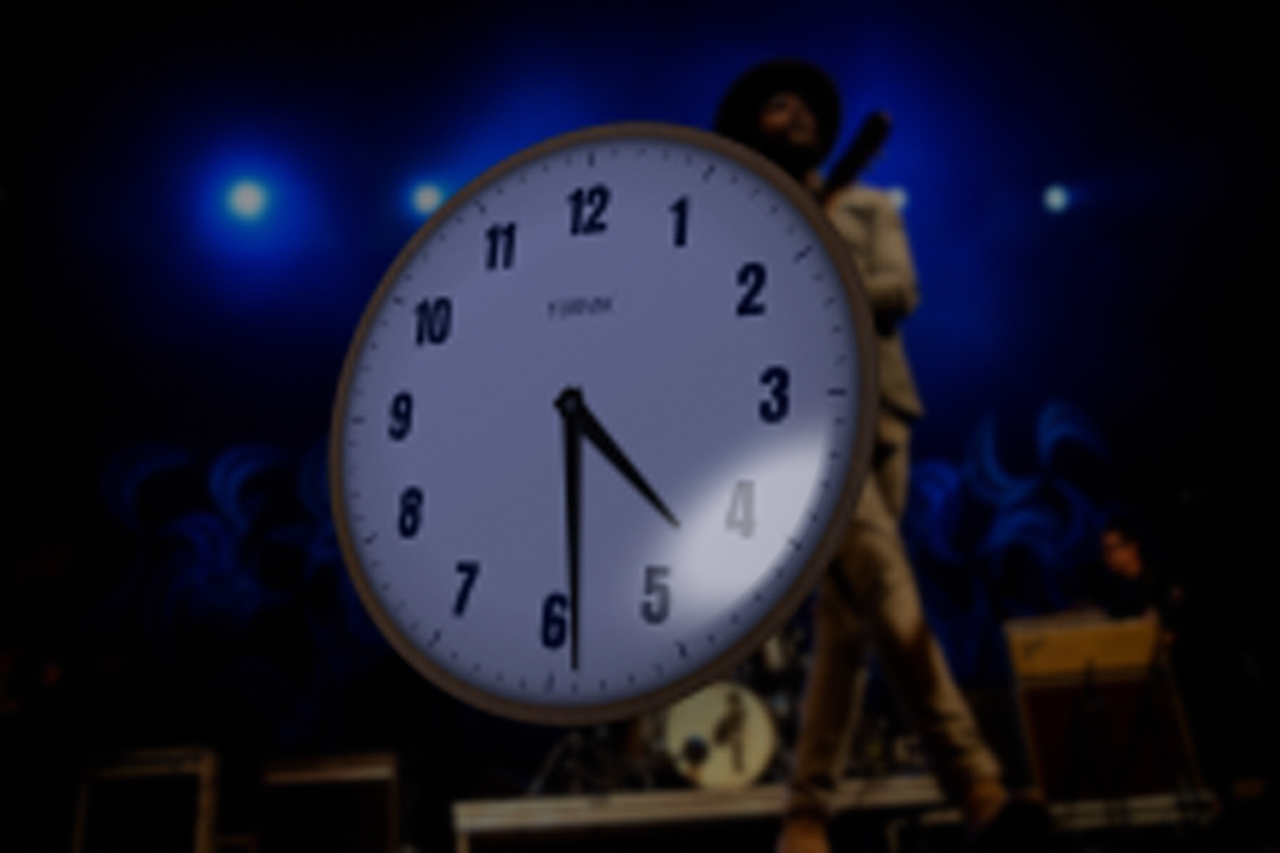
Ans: {"hour": 4, "minute": 29}
